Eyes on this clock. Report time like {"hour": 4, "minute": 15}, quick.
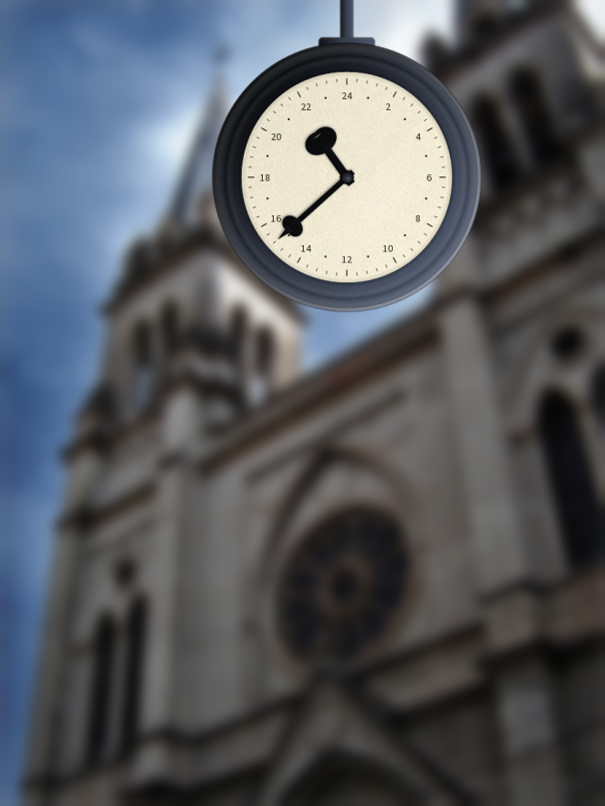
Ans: {"hour": 21, "minute": 38}
